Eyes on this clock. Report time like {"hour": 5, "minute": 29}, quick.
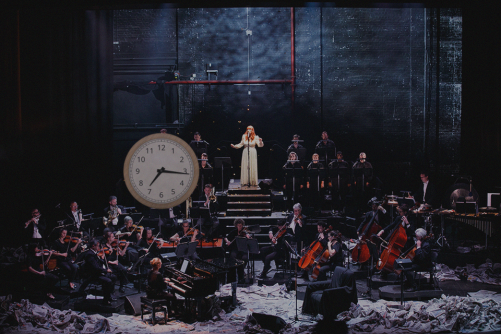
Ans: {"hour": 7, "minute": 16}
